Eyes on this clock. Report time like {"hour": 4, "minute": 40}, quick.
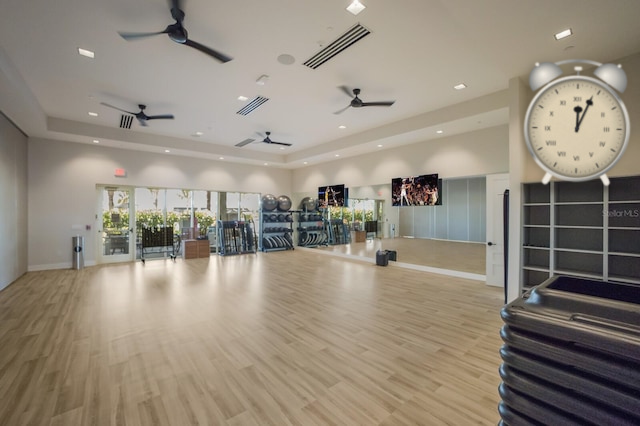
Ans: {"hour": 12, "minute": 4}
